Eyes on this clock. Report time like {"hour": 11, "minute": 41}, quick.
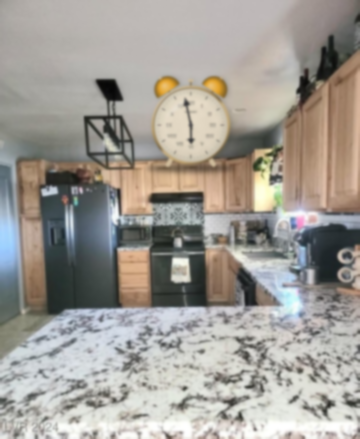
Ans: {"hour": 5, "minute": 58}
